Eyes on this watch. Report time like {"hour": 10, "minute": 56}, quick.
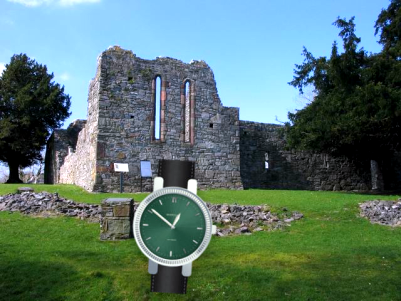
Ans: {"hour": 12, "minute": 51}
